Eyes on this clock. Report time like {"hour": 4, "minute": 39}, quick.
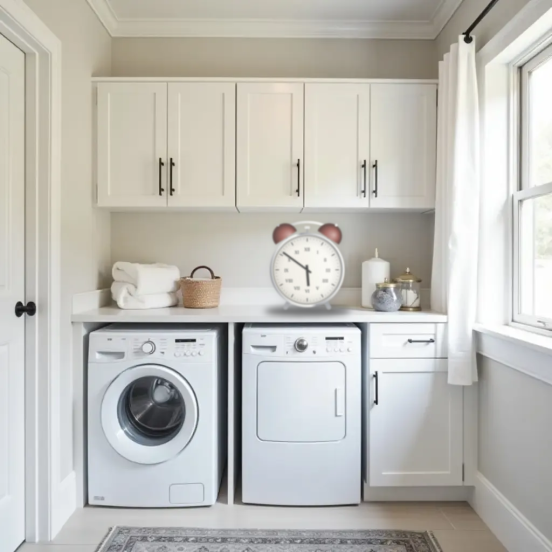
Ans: {"hour": 5, "minute": 51}
